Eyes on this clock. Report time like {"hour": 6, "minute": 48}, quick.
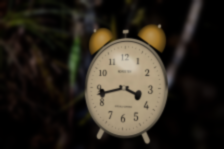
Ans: {"hour": 3, "minute": 43}
